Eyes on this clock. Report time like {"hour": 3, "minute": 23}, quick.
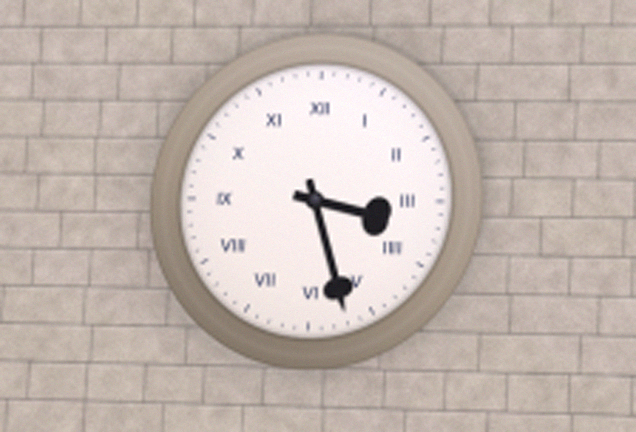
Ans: {"hour": 3, "minute": 27}
